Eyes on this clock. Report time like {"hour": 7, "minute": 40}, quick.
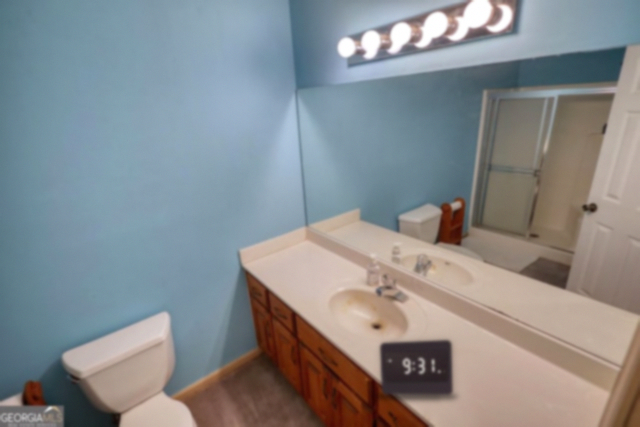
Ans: {"hour": 9, "minute": 31}
